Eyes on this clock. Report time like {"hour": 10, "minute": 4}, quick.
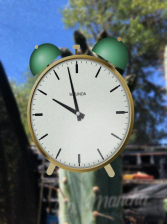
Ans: {"hour": 9, "minute": 58}
